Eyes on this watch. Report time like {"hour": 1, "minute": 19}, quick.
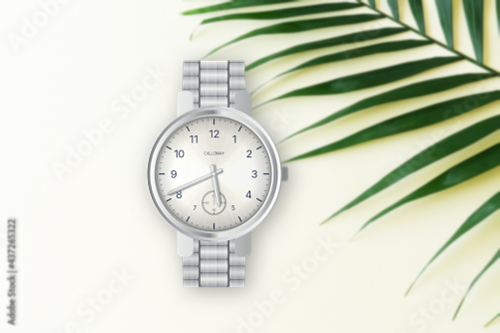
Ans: {"hour": 5, "minute": 41}
